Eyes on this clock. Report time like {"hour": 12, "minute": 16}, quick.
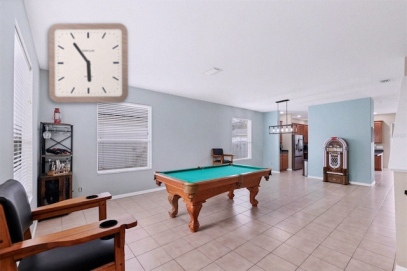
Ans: {"hour": 5, "minute": 54}
